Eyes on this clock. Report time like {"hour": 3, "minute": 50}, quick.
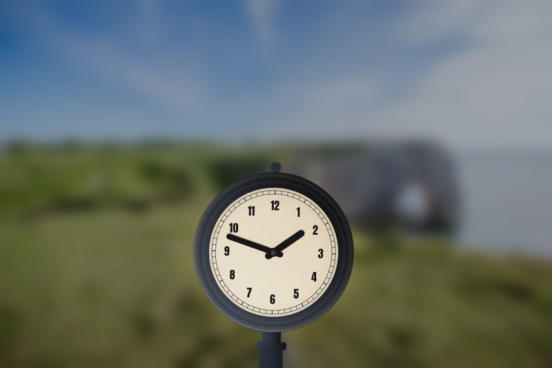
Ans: {"hour": 1, "minute": 48}
